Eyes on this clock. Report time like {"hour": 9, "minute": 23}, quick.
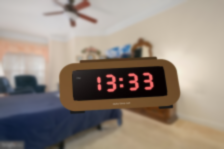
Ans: {"hour": 13, "minute": 33}
